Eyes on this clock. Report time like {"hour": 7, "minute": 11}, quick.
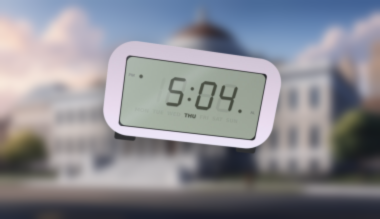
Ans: {"hour": 5, "minute": 4}
